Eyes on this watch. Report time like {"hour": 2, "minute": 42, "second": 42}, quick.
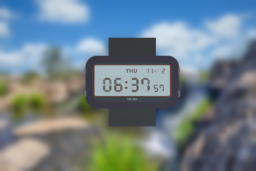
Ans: {"hour": 6, "minute": 37, "second": 57}
